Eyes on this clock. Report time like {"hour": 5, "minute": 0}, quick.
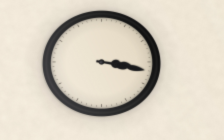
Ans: {"hour": 3, "minute": 17}
